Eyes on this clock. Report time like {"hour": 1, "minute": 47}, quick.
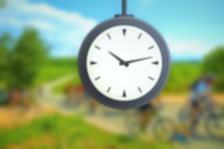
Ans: {"hour": 10, "minute": 13}
